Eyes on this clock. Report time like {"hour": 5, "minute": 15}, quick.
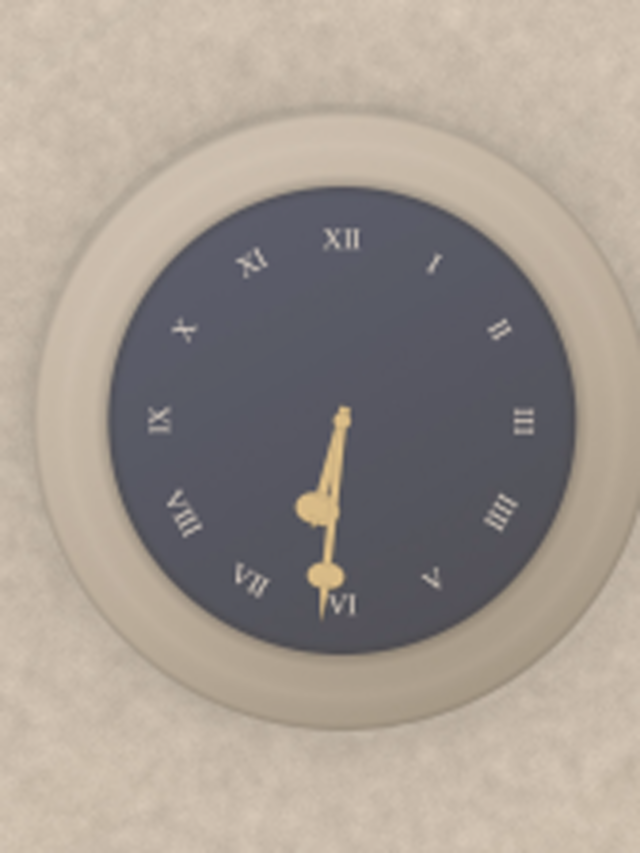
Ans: {"hour": 6, "minute": 31}
